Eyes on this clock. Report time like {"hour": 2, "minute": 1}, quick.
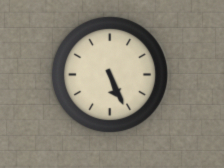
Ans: {"hour": 5, "minute": 26}
